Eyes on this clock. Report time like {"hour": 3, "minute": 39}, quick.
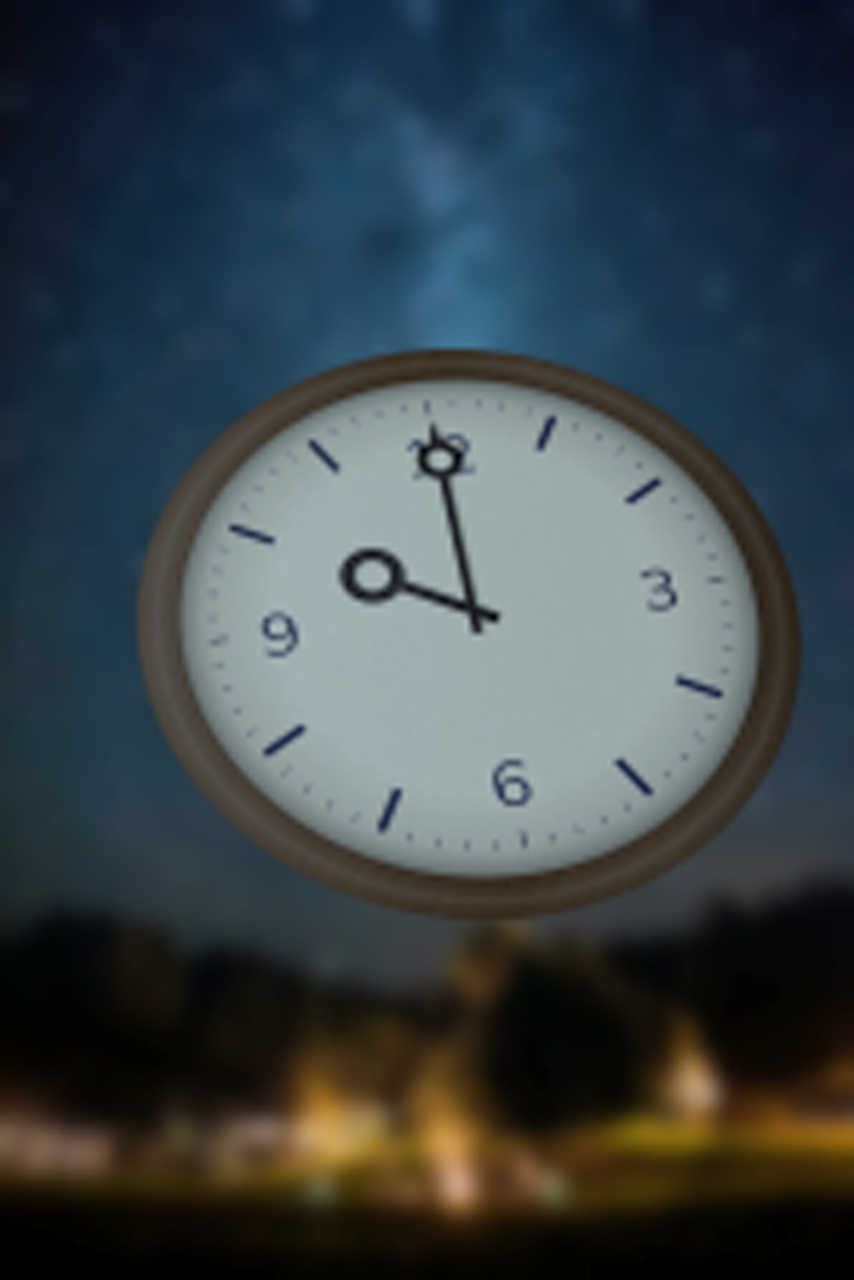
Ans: {"hour": 10, "minute": 0}
